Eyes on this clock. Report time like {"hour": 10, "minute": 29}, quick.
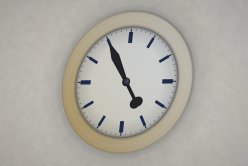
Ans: {"hour": 4, "minute": 55}
